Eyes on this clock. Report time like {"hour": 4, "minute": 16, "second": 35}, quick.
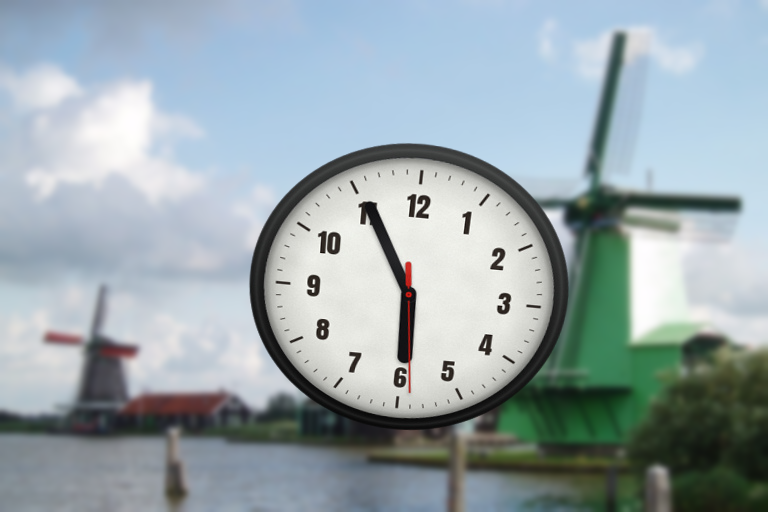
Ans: {"hour": 5, "minute": 55, "second": 29}
